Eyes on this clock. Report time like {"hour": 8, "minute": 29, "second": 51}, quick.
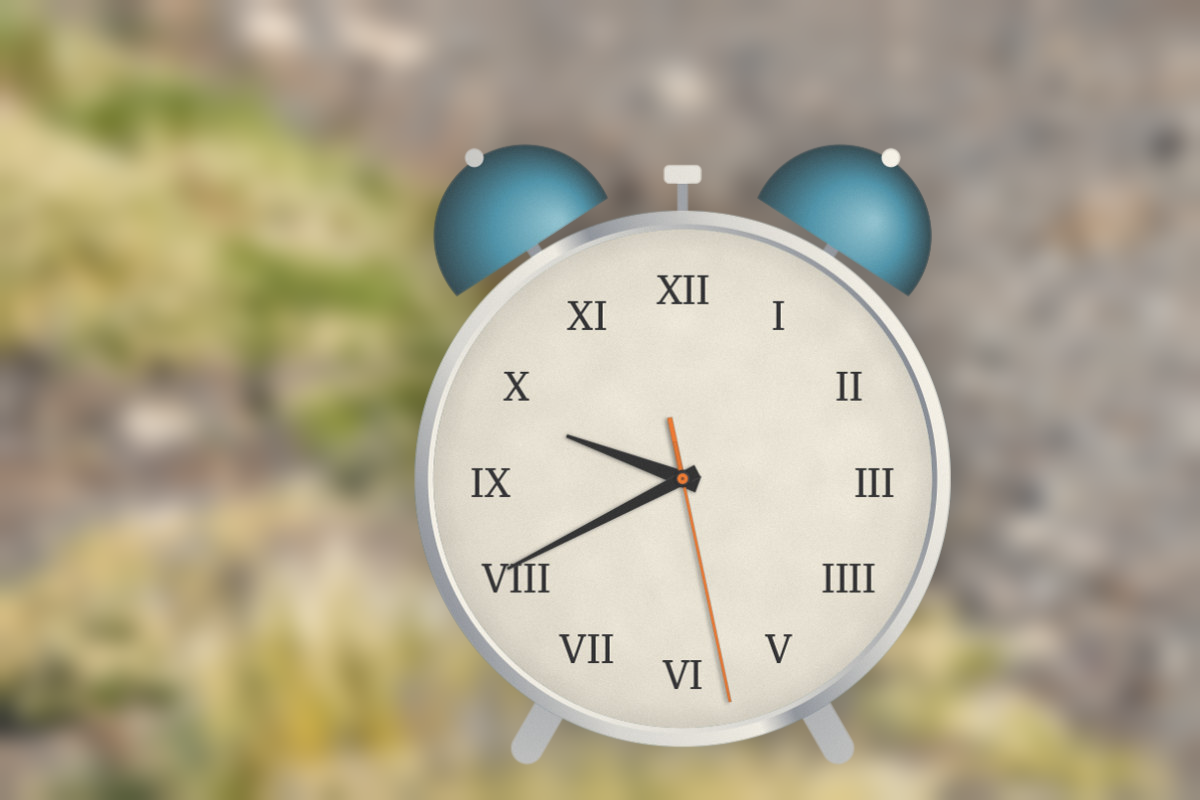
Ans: {"hour": 9, "minute": 40, "second": 28}
